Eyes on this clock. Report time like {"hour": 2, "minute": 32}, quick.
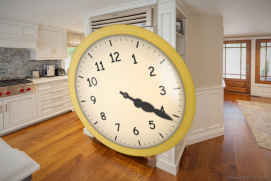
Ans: {"hour": 4, "minute": 21}
